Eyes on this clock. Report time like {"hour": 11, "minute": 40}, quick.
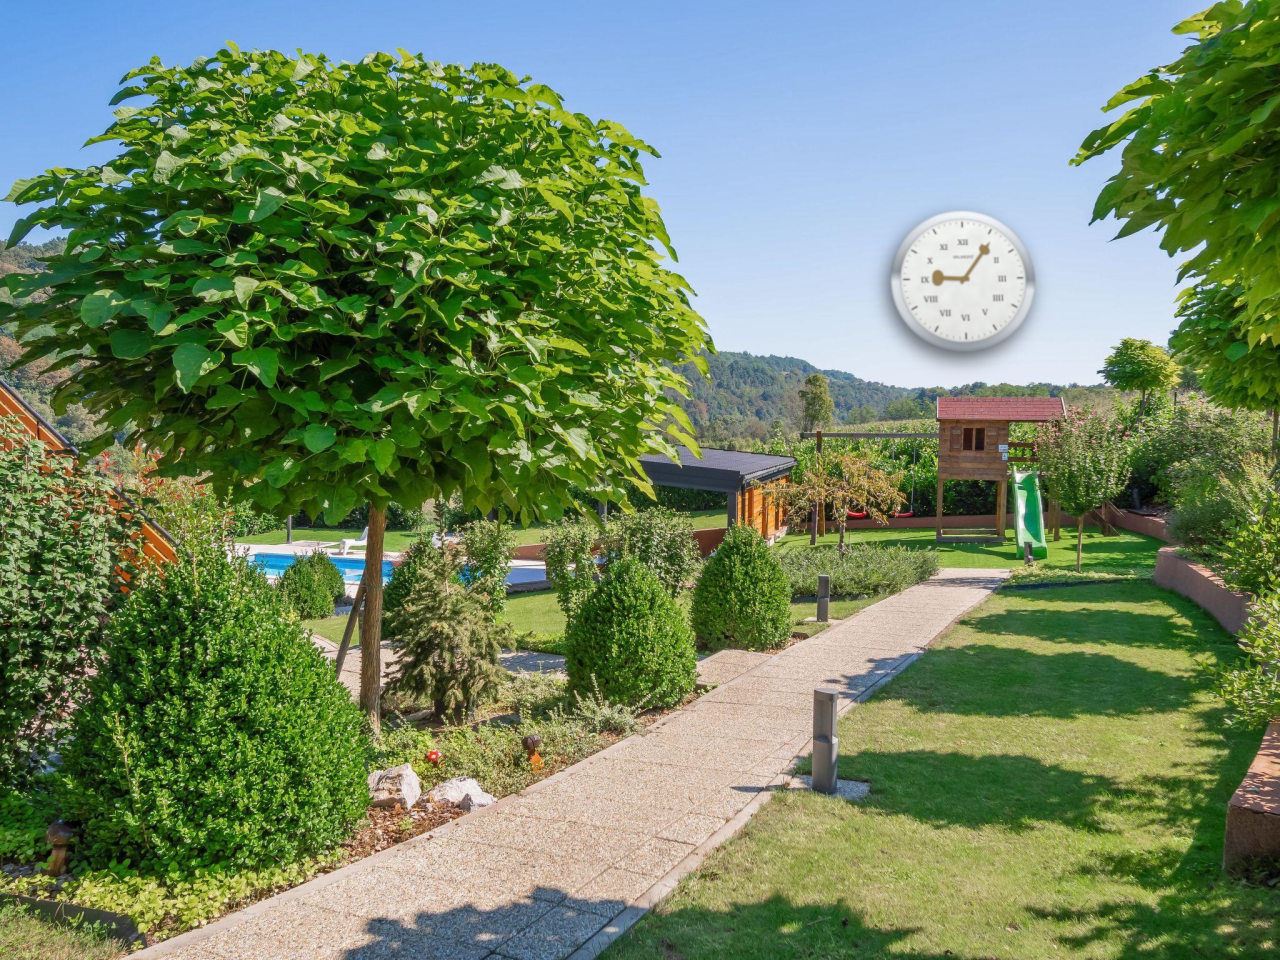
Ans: {"hour": 9, "minute": 6}
